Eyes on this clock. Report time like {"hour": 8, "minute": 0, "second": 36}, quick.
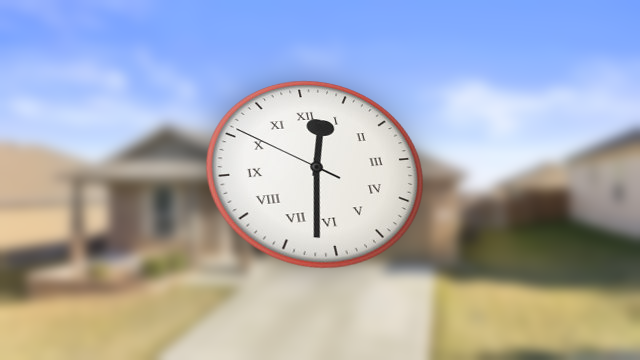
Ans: {"hour": 12, "minute": 31, "second": 51}
